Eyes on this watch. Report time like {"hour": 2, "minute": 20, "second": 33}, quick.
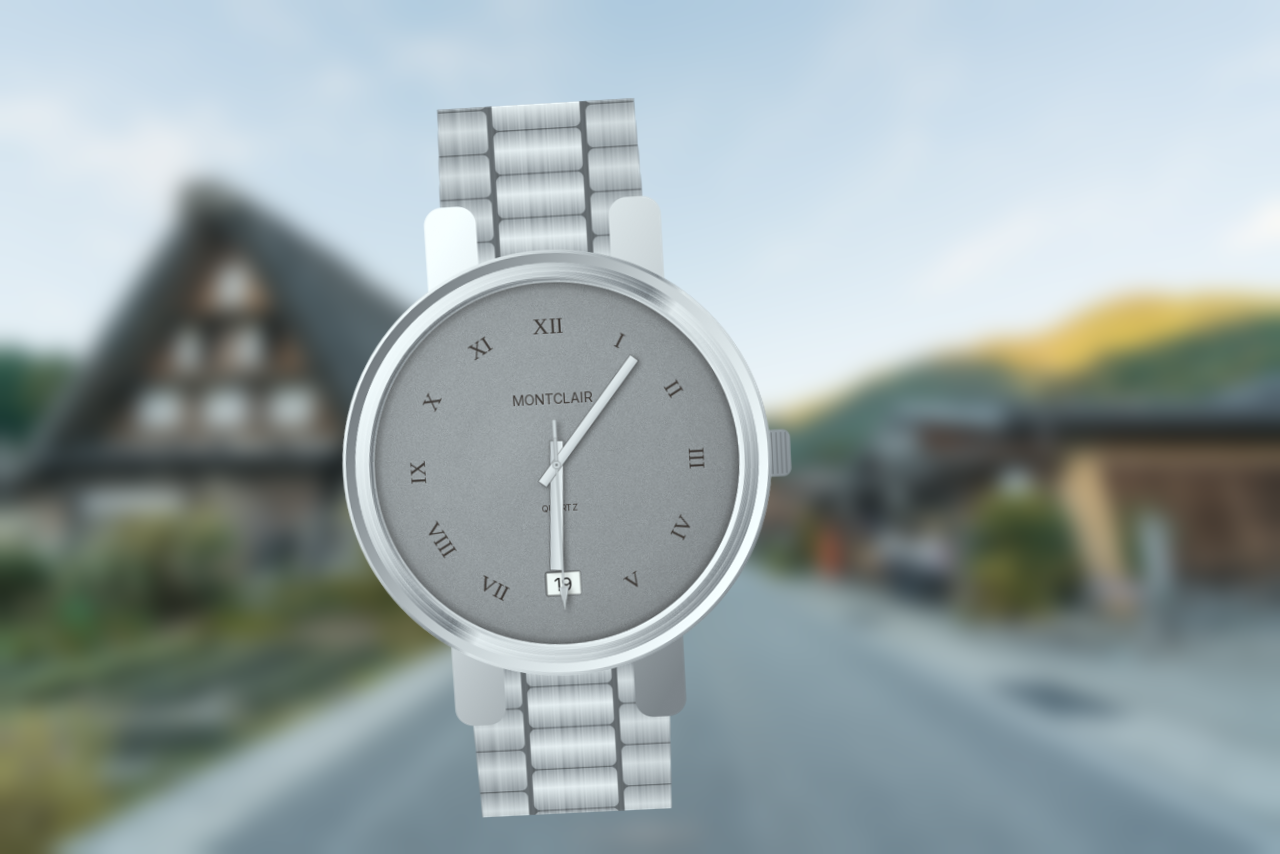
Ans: {"hour": 6, "minute": 6, "second": 30}
